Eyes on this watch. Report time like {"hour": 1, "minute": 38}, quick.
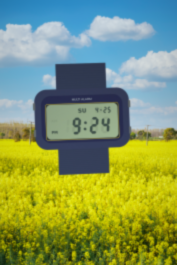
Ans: {"hour": 9, "minute": 24}
